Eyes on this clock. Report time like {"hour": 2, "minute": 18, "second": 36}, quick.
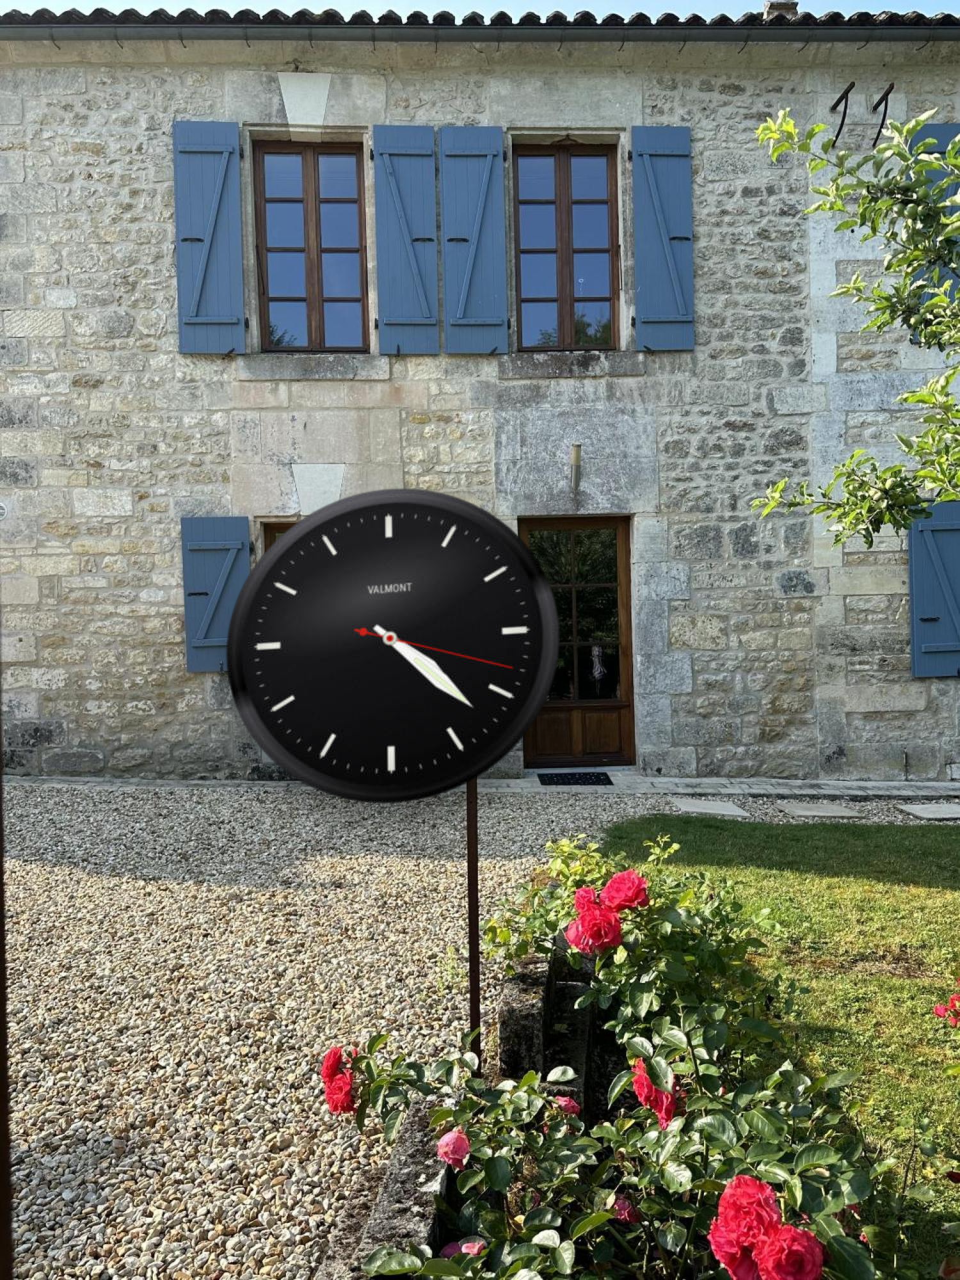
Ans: {"hour": 4, "minute": 22, "second": 18}
